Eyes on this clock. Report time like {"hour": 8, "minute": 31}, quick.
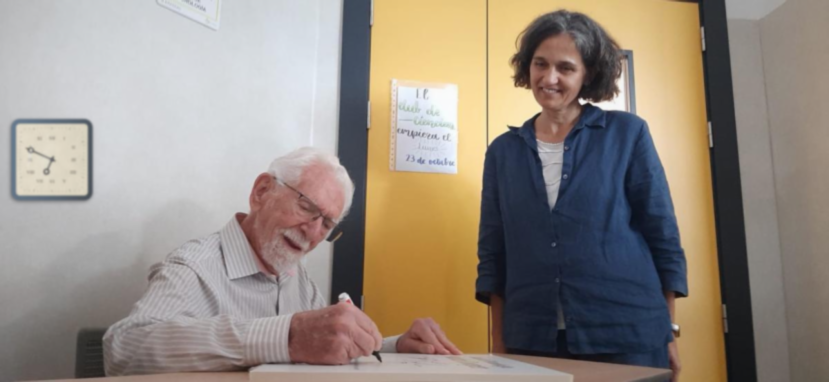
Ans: {"hour": 6, "minute": 49}
